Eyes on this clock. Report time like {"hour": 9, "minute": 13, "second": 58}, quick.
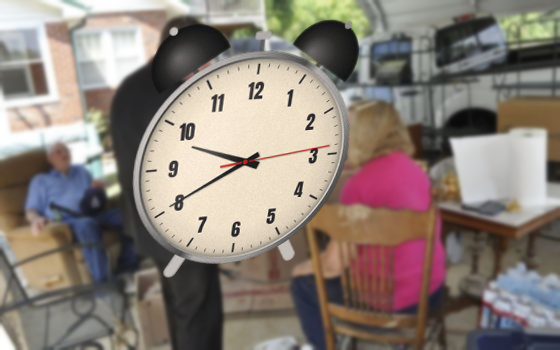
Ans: {"hour": 9, "minute": 40, "second": 14}
